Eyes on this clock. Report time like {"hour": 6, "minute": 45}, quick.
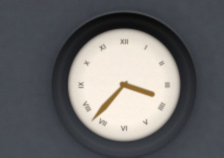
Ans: {"hour": 3, "minute": 37}
